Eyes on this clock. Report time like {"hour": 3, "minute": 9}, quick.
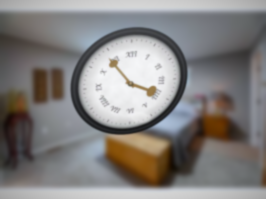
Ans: {"hour": 3, "minute": 54}
